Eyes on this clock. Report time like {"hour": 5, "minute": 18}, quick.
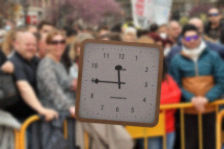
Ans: {"hour": 11, "minute": 45}
